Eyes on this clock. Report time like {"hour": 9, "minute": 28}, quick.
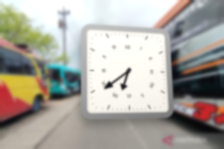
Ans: {"hour": 6, "minute": 39}
